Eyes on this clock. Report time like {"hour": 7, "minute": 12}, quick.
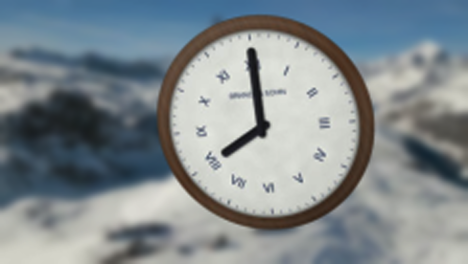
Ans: {"hour": 8, "minute": 0}
